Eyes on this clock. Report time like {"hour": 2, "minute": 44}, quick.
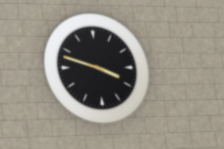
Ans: {"hour": 3, "minute": 48}
